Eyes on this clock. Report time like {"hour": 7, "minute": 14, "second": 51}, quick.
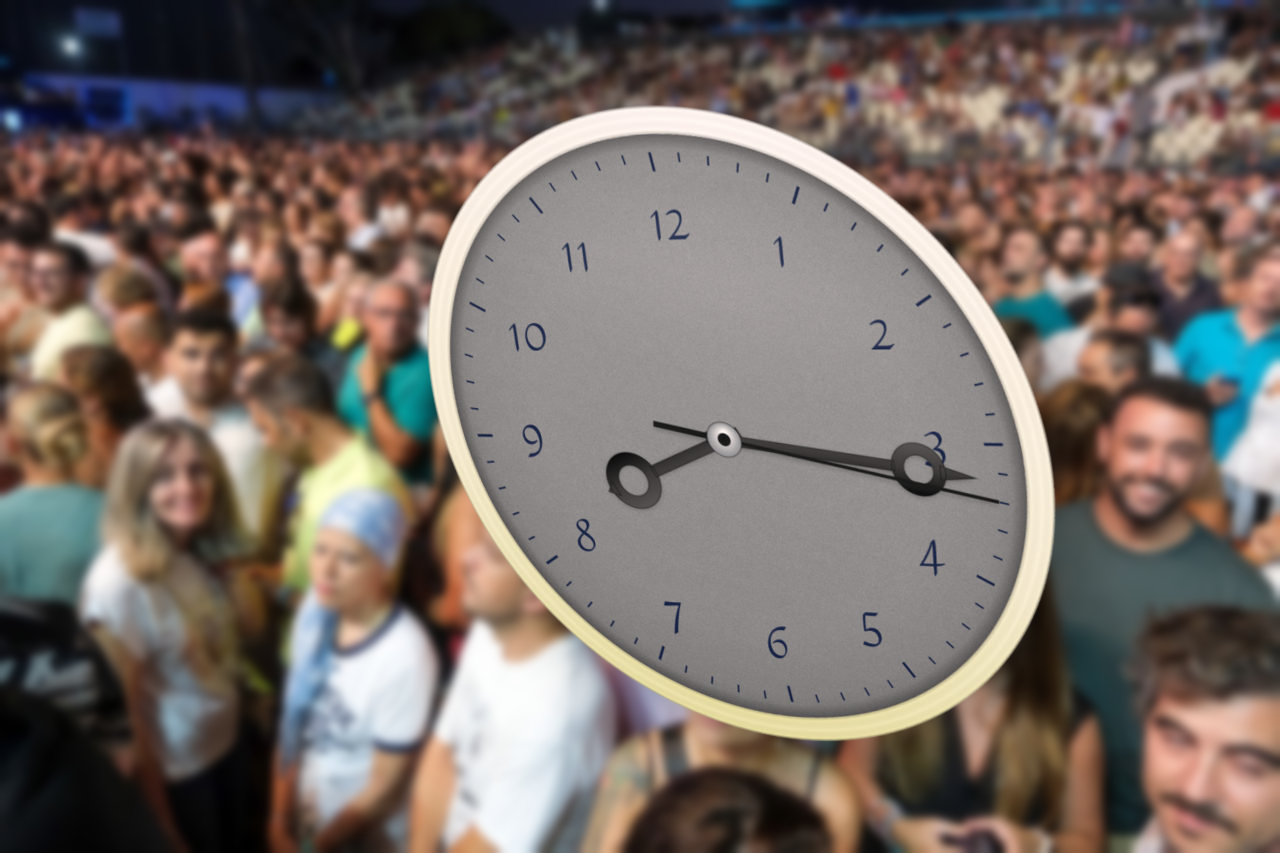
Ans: {"hour": 8, "minute": 16, "second": 17}
